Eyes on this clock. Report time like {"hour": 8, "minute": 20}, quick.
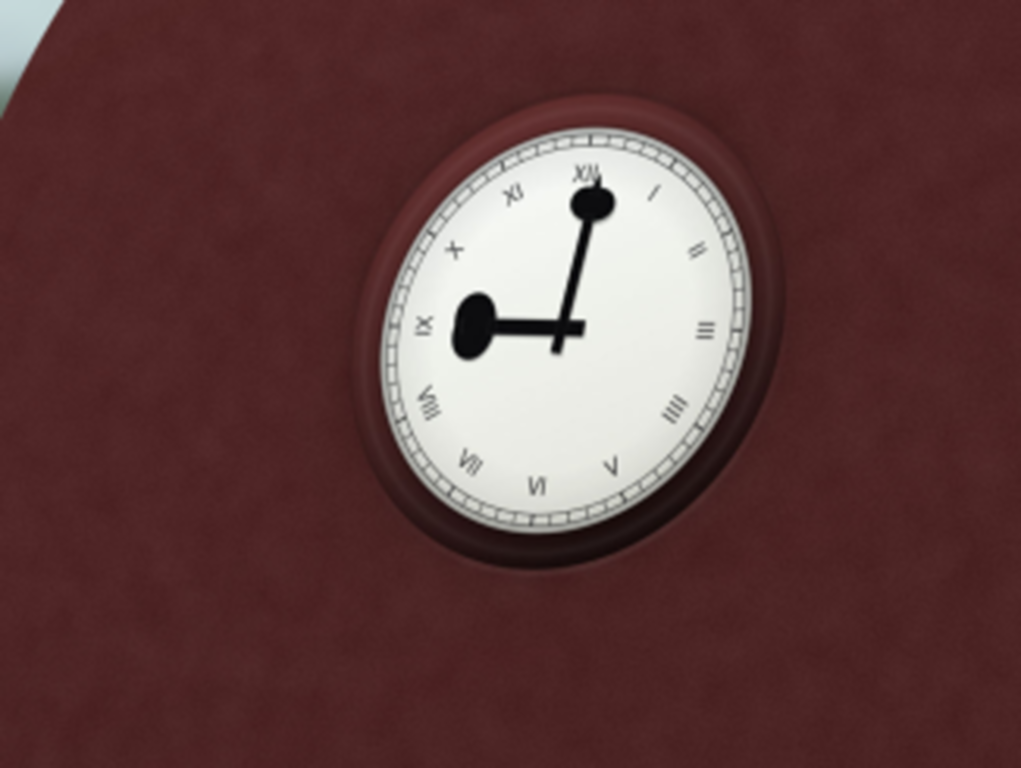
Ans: {"hour": 9, "minute": 1}
